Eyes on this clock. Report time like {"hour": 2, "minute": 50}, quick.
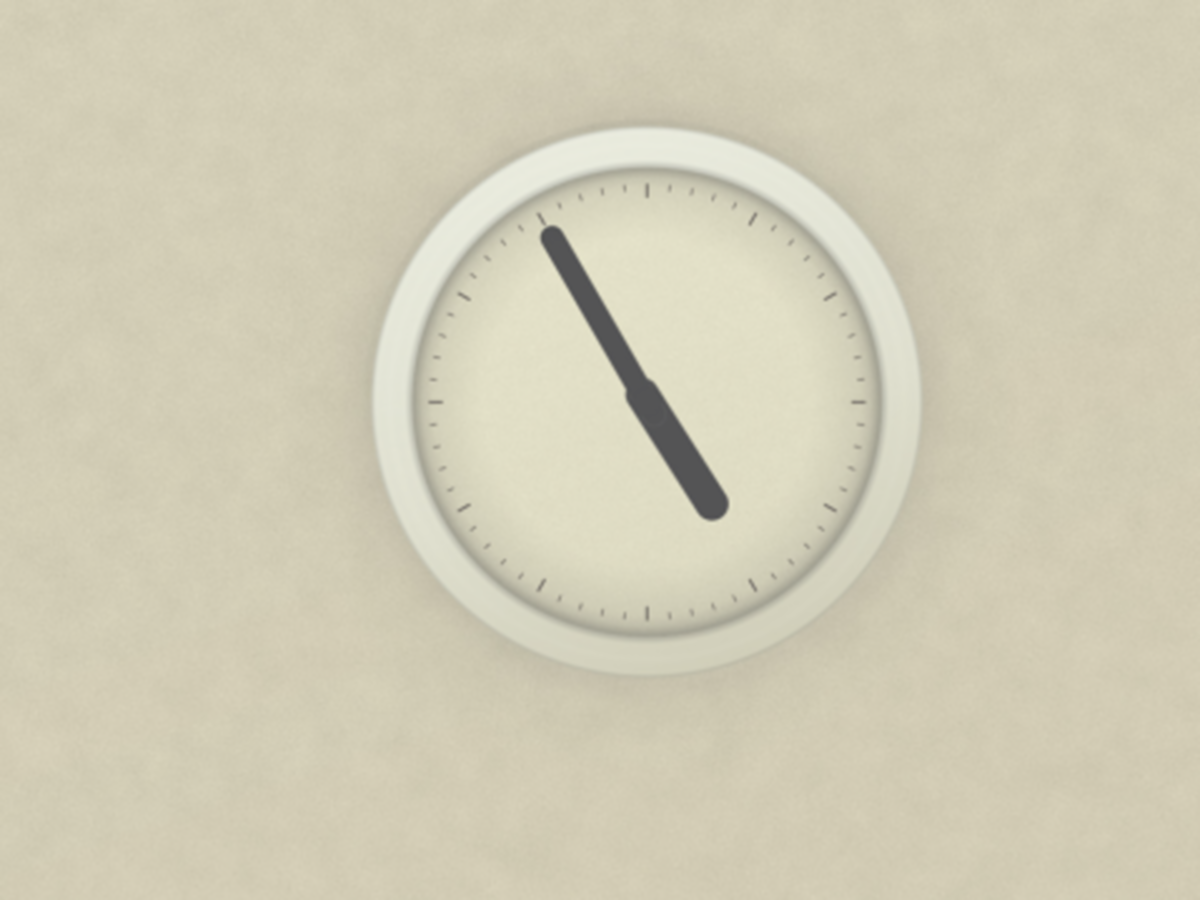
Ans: {"hour": 4, "minute": 55}
